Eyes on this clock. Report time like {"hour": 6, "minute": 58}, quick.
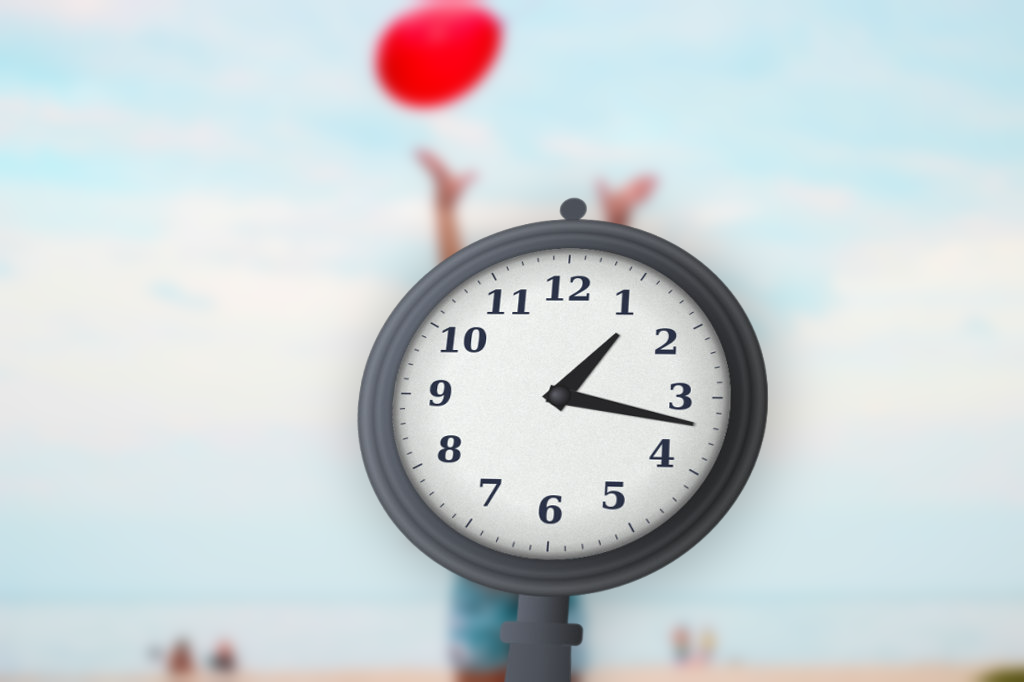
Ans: {"hour": 1, "minute": 17}
